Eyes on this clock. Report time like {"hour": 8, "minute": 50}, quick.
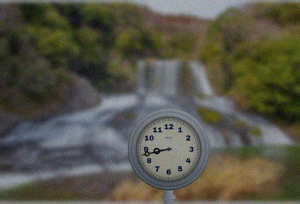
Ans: {"hour": 8, "minute": 43}
